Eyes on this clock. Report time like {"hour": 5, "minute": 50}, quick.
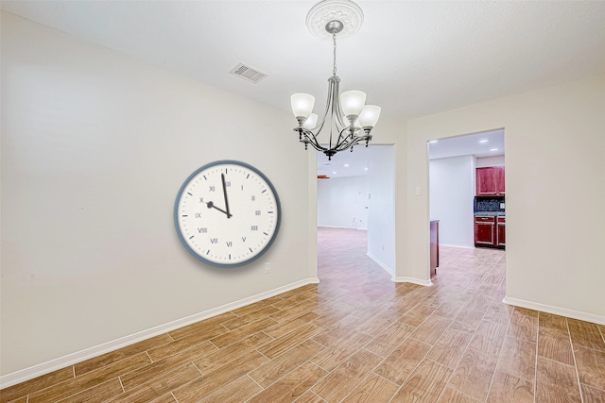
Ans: {"hour": 9, "minute": 59}
